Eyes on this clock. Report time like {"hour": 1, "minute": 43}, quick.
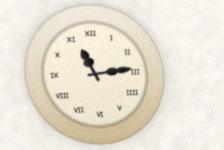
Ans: {"hour": 11, "minute": 14}
